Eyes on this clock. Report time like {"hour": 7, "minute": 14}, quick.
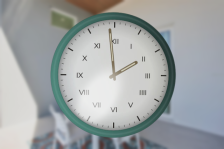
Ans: {"hour": 1, "minute": 59}
